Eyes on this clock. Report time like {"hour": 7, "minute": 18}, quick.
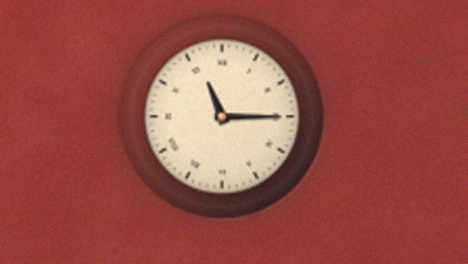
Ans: {"hour": 11, "minute": 15}
